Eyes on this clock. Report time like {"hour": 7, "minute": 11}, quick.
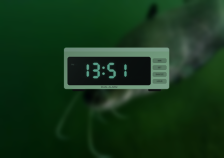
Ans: {"hour": 13, "minute": 51}
